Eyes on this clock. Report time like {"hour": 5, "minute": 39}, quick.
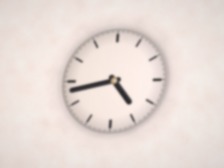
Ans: {"hour": 4, "minute": 43}
